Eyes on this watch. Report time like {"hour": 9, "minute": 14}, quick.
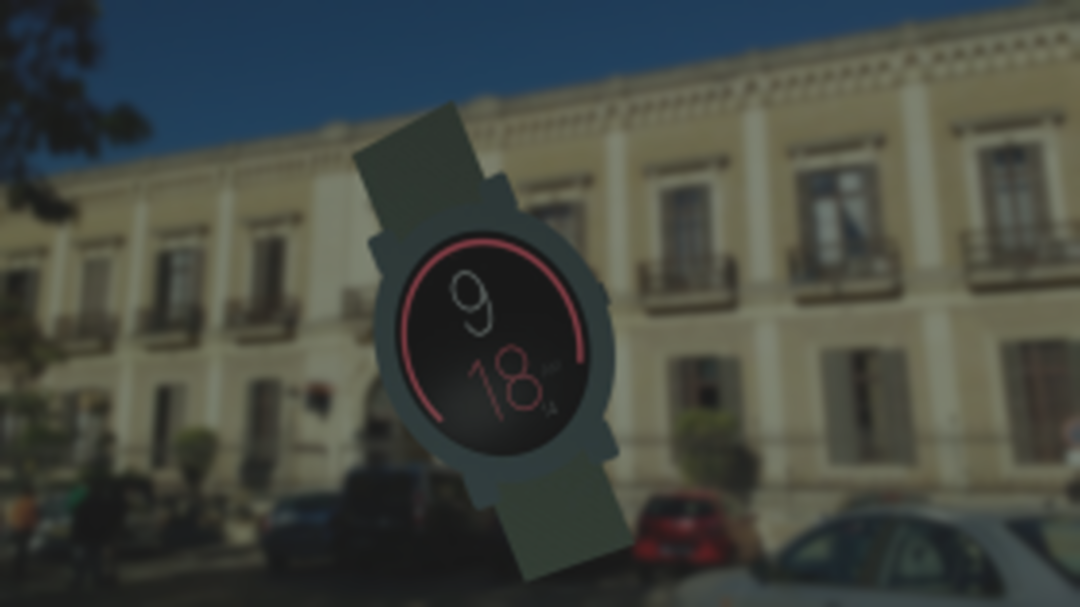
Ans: {"hour": 9, "minute": 18}
